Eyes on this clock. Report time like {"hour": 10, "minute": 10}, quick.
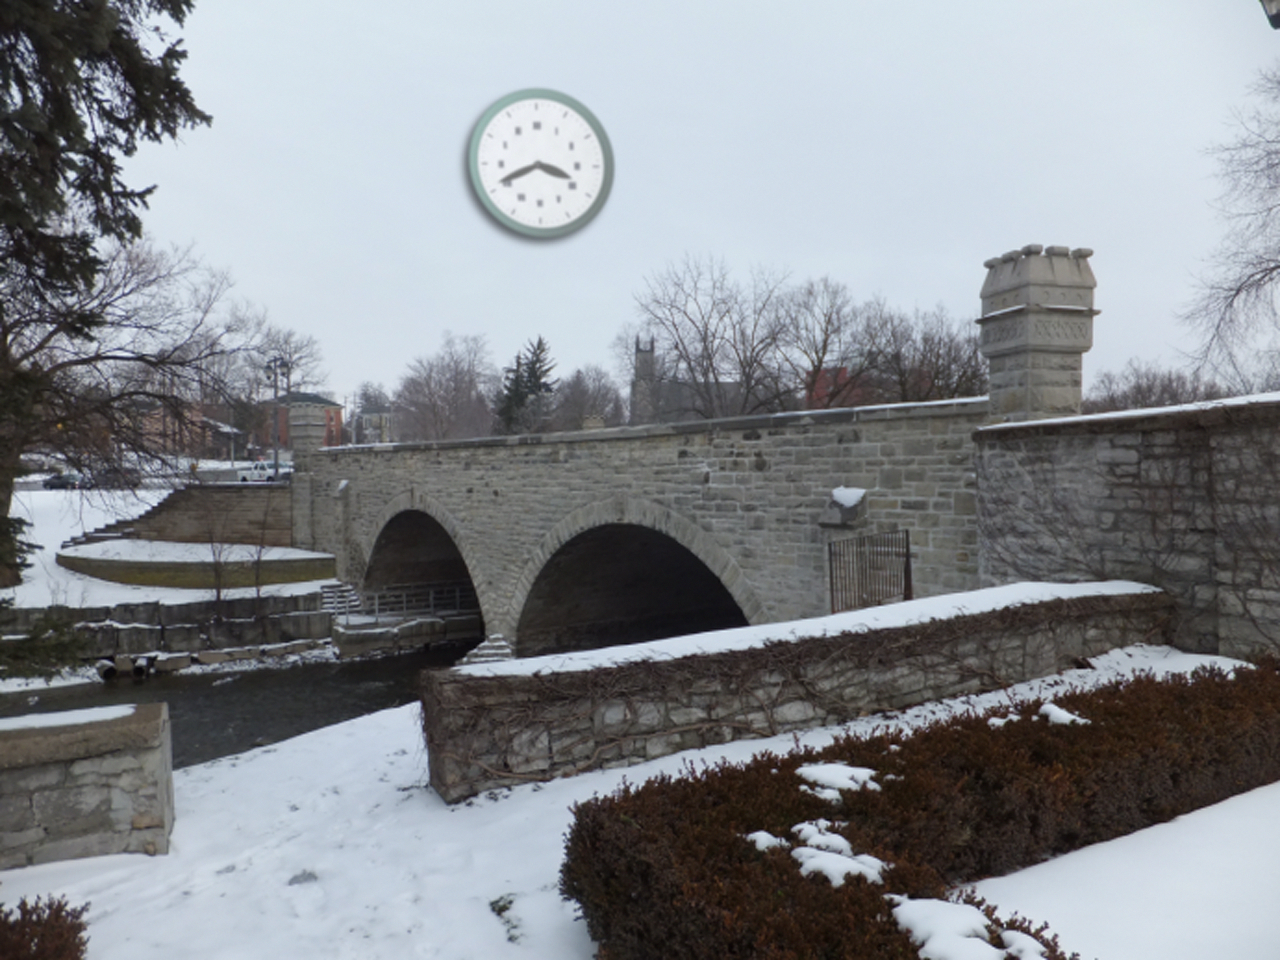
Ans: {"hour": 3, "minute": 41}
